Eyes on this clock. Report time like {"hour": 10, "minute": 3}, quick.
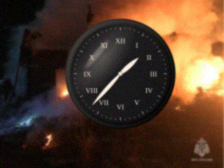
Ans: {"hour": 1, "minute": 37}
